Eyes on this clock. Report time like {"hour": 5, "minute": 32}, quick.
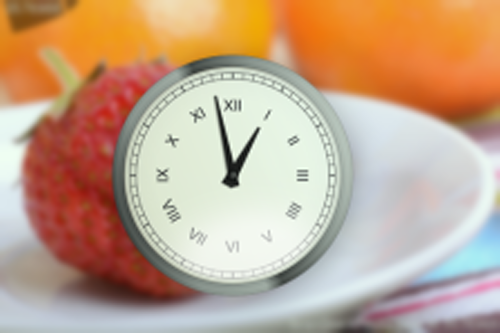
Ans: {"hour": 12, "minute": 58}
